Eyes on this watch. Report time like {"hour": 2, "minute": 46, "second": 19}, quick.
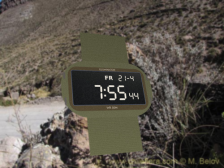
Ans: {"hour": 7, "minute": 55, "second": 44}
